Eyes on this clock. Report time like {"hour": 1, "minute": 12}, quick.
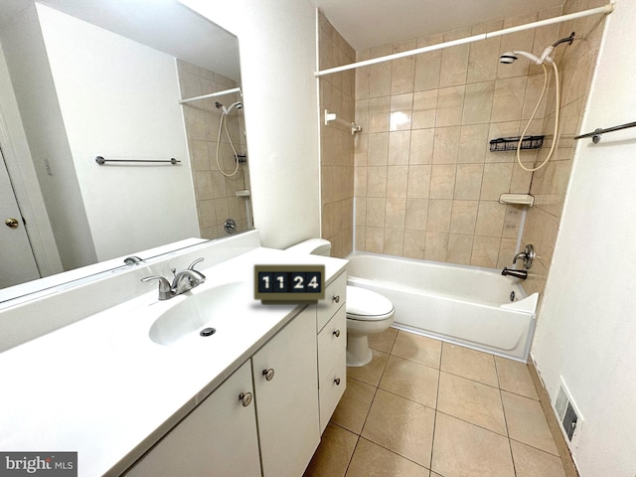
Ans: {"hour": 11, "minute": 24}
